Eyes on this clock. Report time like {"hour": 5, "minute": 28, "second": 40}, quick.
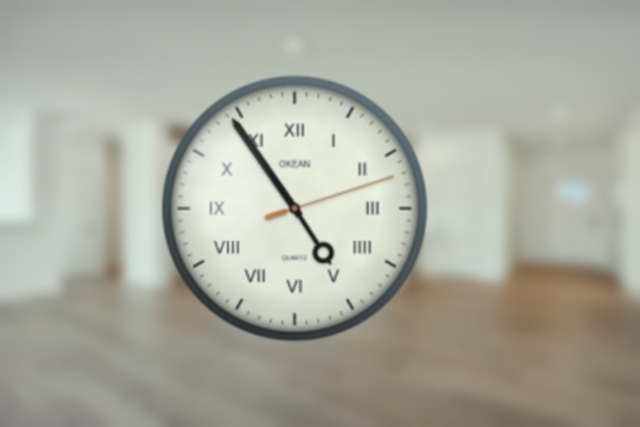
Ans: {"hour": 4, "minute": 54, "second": 12}
